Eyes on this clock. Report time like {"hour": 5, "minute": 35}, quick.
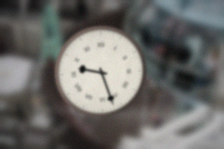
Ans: {"hour": 9, "minute": 27}
